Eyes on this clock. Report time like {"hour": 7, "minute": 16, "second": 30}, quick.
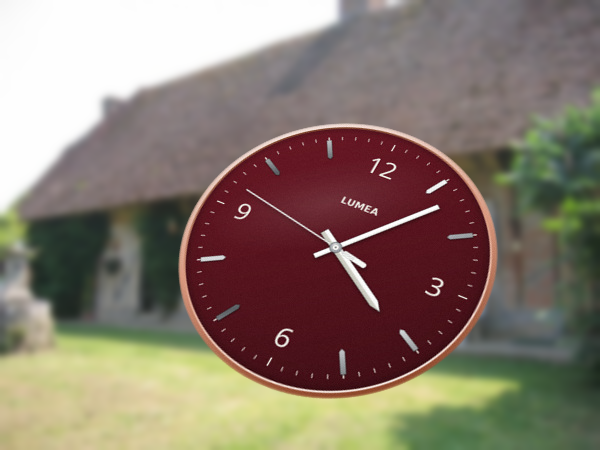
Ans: {"hour": 4, "minute": 6, "second": 47}
